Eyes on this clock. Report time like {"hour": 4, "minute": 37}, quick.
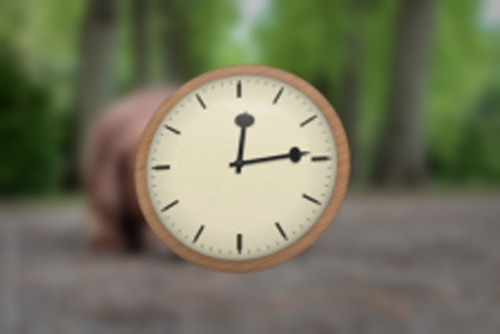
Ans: {"hour": 12, "minute": 14}
